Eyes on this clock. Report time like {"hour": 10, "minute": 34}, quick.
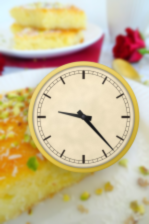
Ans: {"hour": 9, "minute": 23}
